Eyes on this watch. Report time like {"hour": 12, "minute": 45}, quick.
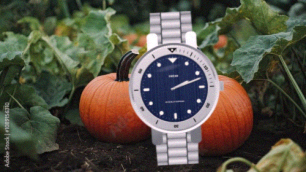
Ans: {"hour": 2, "minute": 12}
